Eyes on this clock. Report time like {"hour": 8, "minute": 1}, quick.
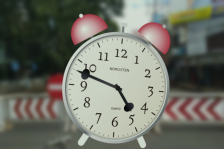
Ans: {"hour": 4, "minute": 48}
